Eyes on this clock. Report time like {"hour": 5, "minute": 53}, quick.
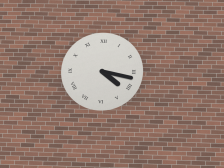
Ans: {"hour": 4, "minute": 17}
